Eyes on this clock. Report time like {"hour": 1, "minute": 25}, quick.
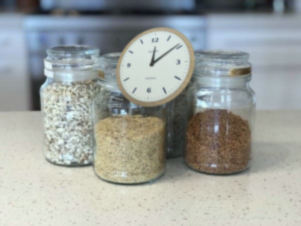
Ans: {"hour": 12, "minute": 9}
